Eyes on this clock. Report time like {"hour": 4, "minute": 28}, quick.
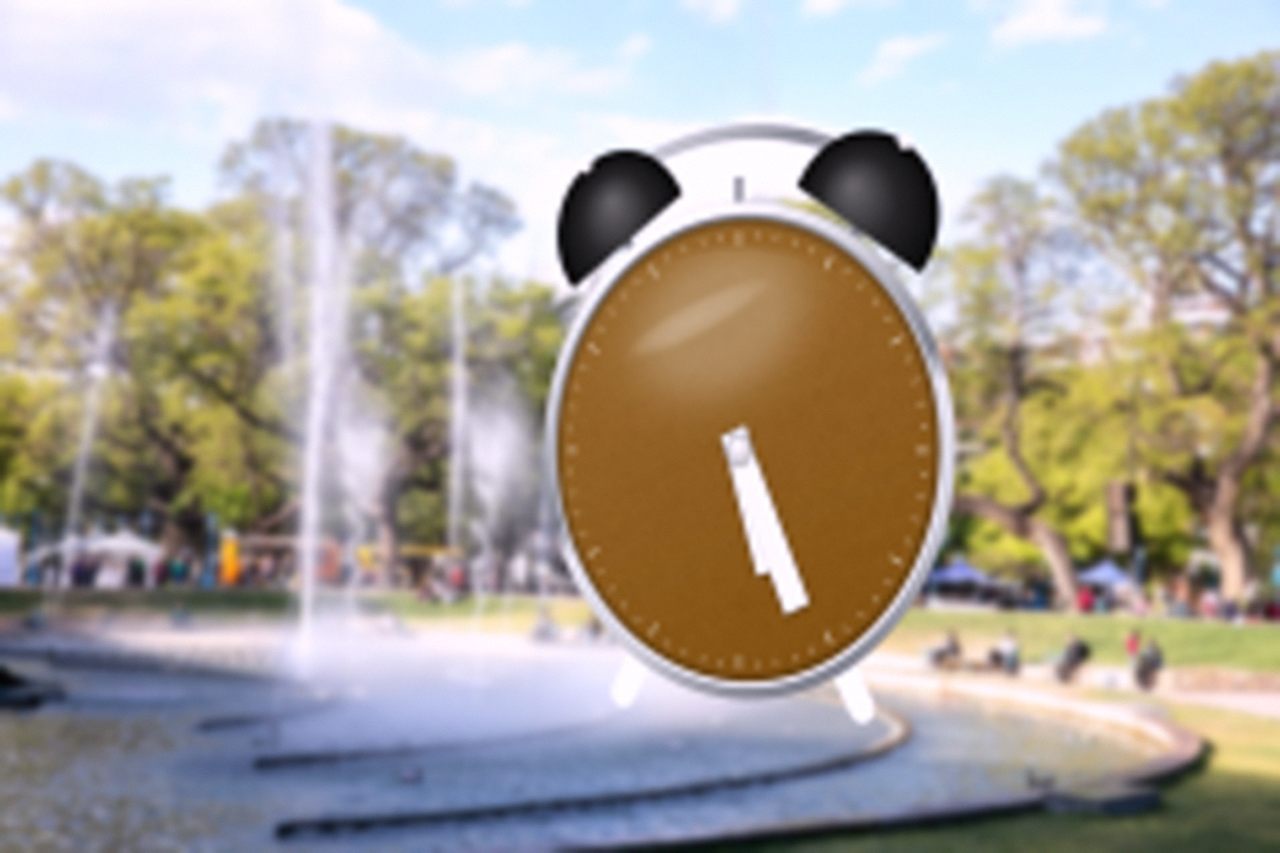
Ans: {"hour": 5, "minute": 26}
